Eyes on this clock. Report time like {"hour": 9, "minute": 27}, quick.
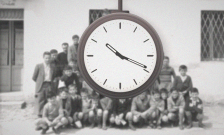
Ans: {"hour": 10, "minute": 19}
